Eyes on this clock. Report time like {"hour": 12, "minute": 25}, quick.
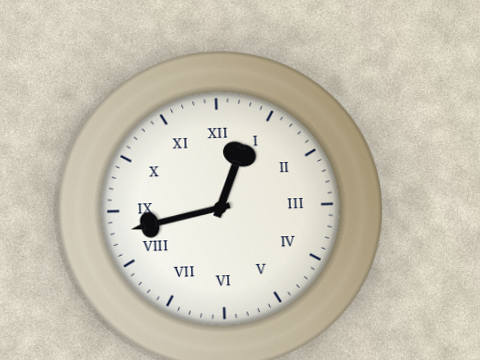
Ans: {"hour": 12, "minute": 43}
